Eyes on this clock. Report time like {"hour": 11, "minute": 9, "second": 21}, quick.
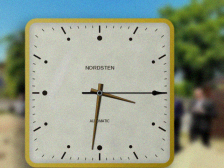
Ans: {"hour": 3, "minute": 31, "second": 15}
